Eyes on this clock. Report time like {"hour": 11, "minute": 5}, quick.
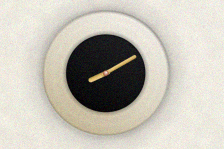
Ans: {"hour": 8, "minute": 10}
